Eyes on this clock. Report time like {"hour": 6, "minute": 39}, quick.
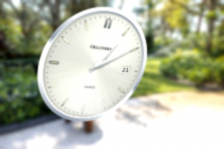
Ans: {"hour": 1, "minute": 10}
